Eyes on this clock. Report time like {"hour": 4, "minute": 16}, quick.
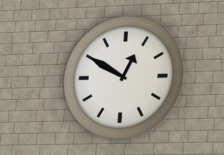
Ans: {"hour": 12, "minute": 50}
